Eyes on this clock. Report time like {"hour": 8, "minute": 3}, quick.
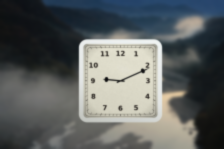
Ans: {"hour": 9, "minute": 11}
